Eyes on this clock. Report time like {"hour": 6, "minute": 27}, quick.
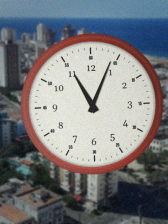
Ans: {"hour": 11, "minute": 4}
